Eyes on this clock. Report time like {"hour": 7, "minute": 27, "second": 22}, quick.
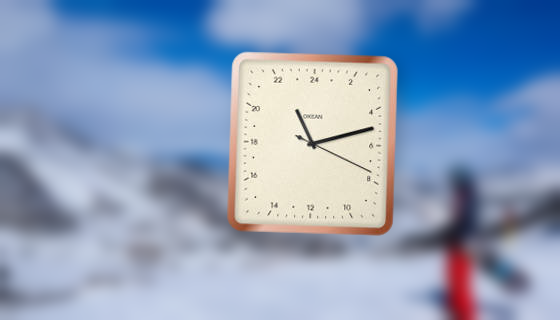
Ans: {"hour": 22, "minute": 12, "second": 19}
